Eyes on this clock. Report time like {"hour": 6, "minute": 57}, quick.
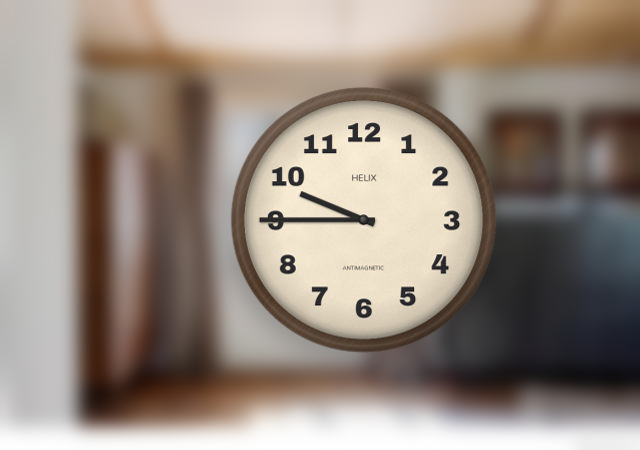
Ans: {"hour": 9, "minute": 45}
